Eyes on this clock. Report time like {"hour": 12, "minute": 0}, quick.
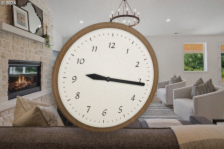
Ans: {"hour": 9, "minute": 16}
